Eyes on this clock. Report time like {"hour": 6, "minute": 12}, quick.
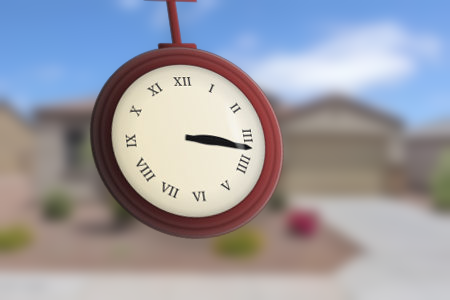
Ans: {"hour": 3, "minute": 17}
